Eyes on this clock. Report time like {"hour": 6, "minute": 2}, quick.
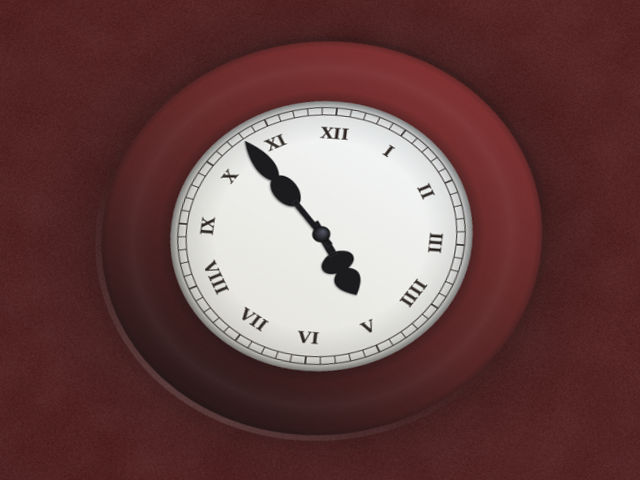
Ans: {"hour": 4, "minute": 53}
